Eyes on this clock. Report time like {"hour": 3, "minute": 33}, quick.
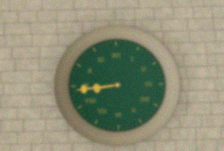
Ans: {"hour": 8, "minute": 44}
